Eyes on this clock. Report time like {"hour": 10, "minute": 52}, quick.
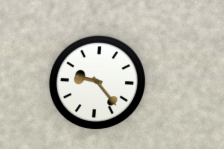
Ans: {"hour": 9, "minute": 23}
